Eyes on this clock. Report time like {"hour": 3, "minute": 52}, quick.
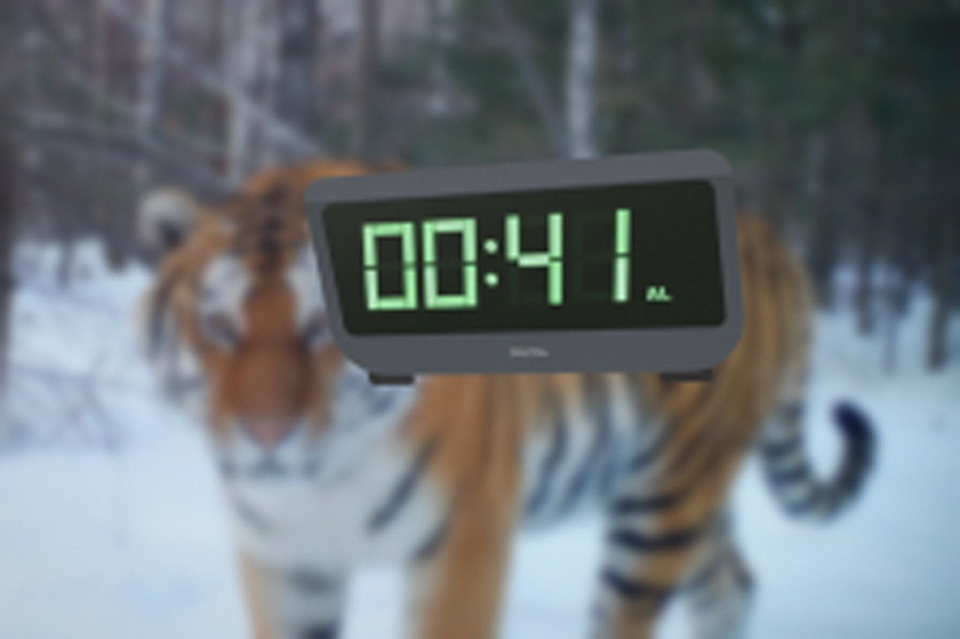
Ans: {"hour": 0, "minute": 41}
